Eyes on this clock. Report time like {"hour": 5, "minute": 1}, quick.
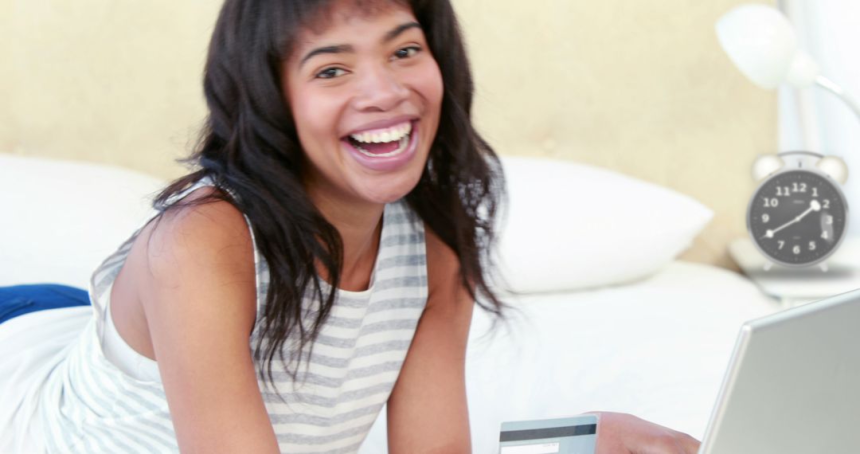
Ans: {"hour": 1, "minute": 40}
